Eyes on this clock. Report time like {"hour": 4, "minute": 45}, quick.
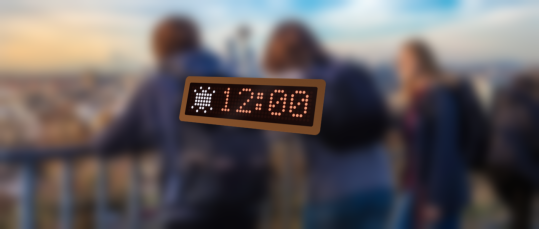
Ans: {"hour": 12, "minute": 0}
